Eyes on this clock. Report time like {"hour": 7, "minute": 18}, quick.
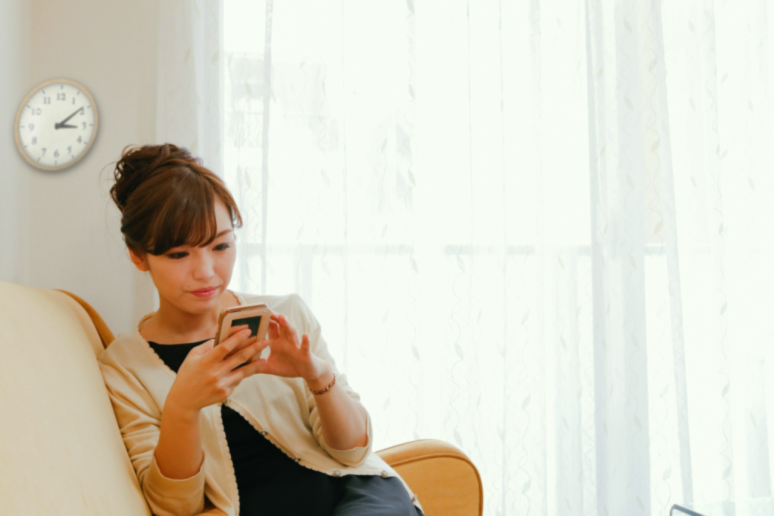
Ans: {"hour": 3, "minute": 9}
